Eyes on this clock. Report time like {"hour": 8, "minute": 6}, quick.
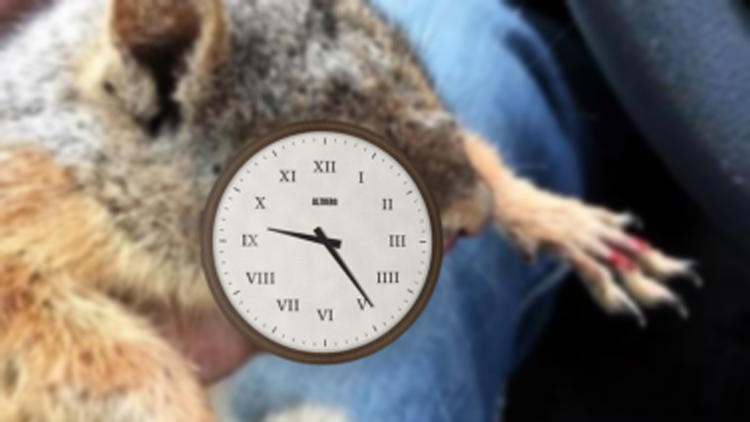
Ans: {"hour": 9, "minute": 24}
